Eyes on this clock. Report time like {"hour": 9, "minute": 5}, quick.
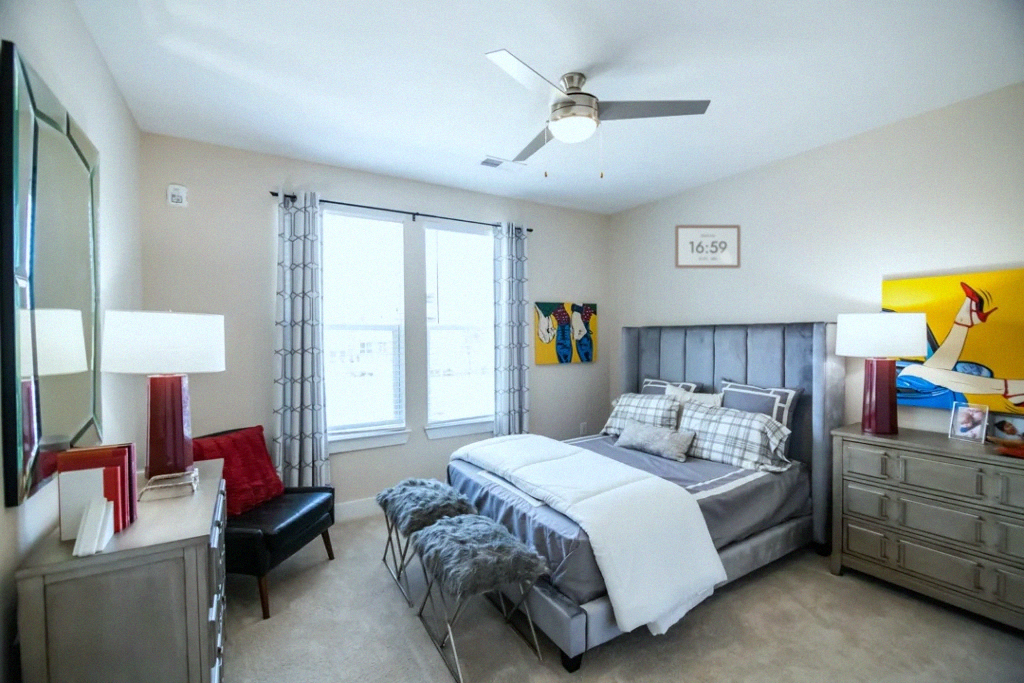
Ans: {"hour": 16, "minute": 59}
